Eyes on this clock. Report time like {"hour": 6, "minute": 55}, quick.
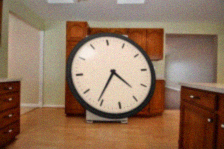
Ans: {"hour": 4, "minute": 36}
